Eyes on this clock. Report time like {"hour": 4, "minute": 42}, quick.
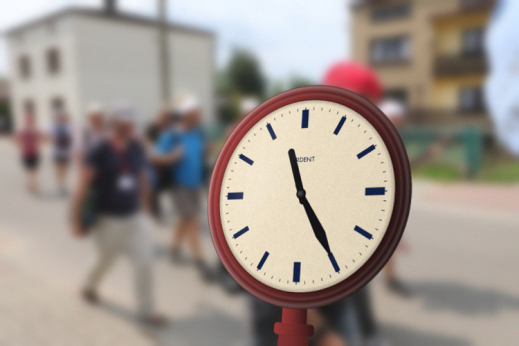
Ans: {"hour": 11, "minute": 25}
